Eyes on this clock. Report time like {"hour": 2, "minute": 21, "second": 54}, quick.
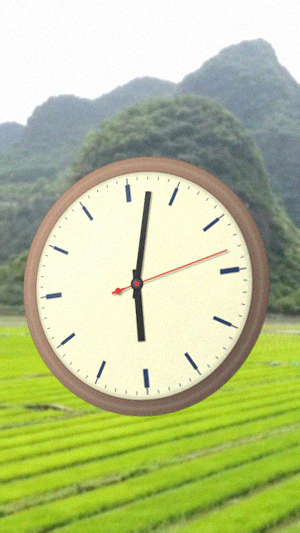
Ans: {"hour": 6, "minute": 2, "second": 13}
